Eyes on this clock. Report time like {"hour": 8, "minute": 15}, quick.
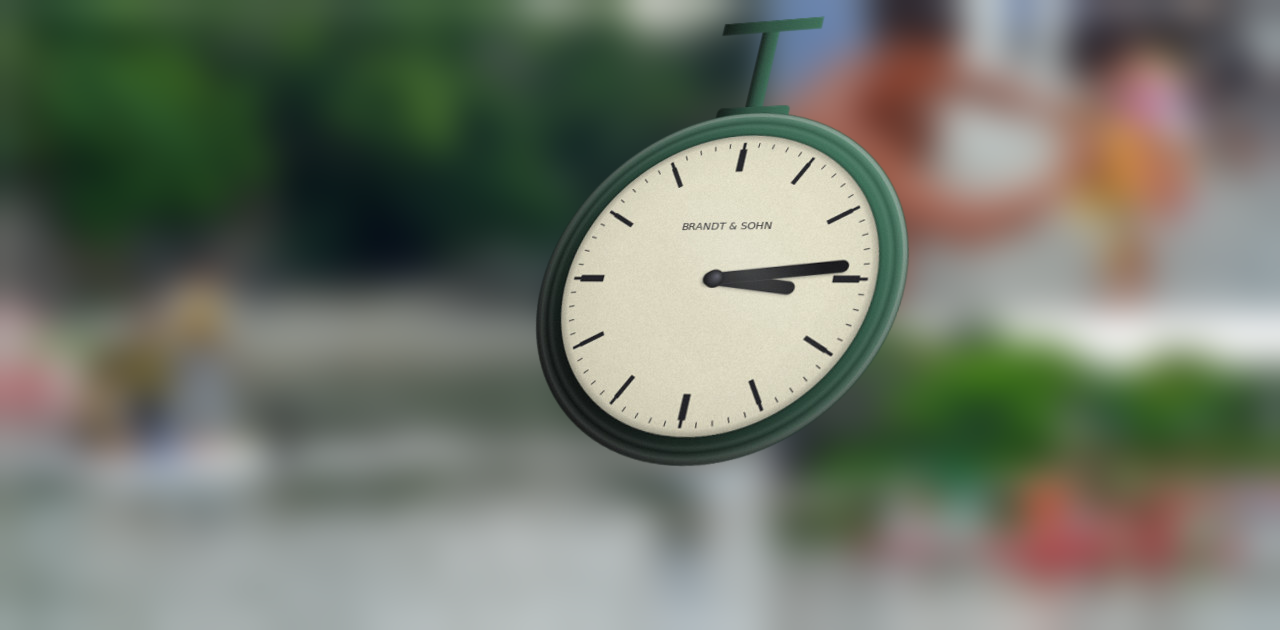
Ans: {"hour": 3, "minute": 14}
